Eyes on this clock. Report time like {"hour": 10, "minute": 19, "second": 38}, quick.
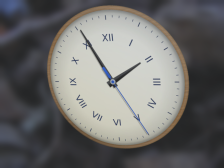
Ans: {"hour": 1, "minute": 55, "second": 25}
